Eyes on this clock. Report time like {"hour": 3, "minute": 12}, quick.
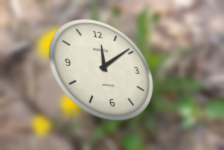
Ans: {"hour": 12, "minute": 9}
